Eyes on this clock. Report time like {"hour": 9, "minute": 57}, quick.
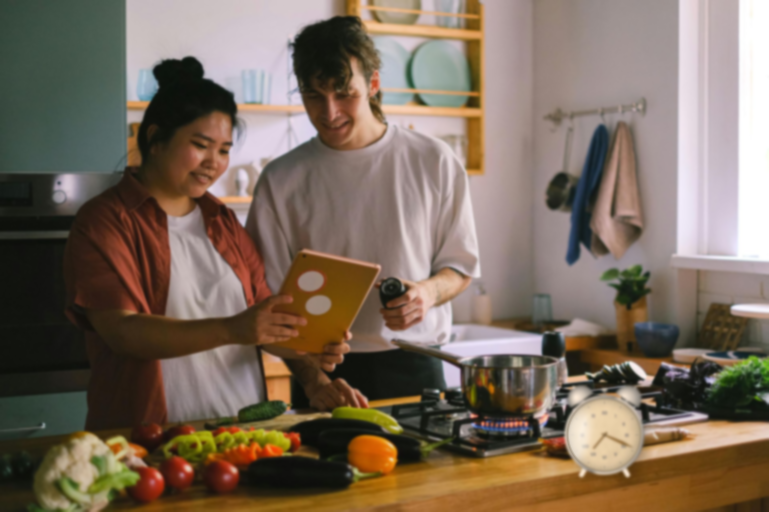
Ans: {"hour": 7, "minute": 19}
